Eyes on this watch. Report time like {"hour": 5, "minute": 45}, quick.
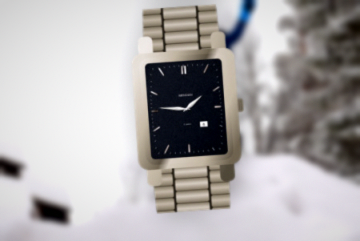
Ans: {"hour": 1, "minute": 46}
